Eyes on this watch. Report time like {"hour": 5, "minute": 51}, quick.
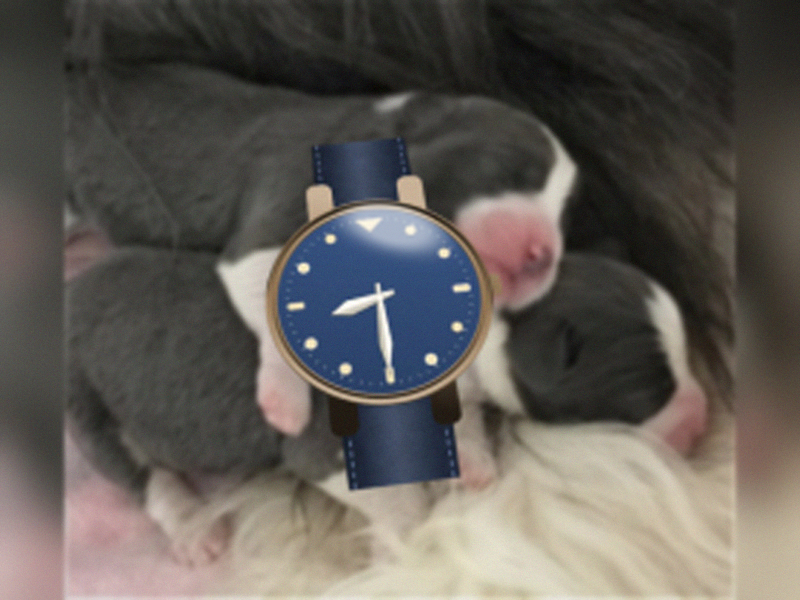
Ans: {"hour": 8, "minute": 30}
